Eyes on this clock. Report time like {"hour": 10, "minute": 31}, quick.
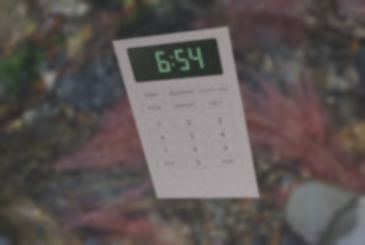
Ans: {"hour": 6, "minute": 54}
